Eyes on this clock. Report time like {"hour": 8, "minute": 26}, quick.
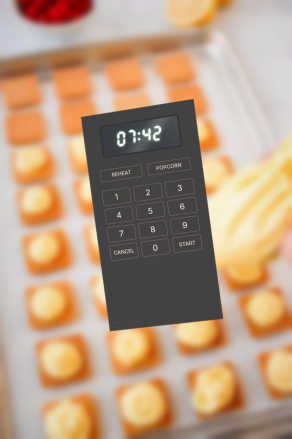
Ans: {"hour": 7, "minute": 42}
